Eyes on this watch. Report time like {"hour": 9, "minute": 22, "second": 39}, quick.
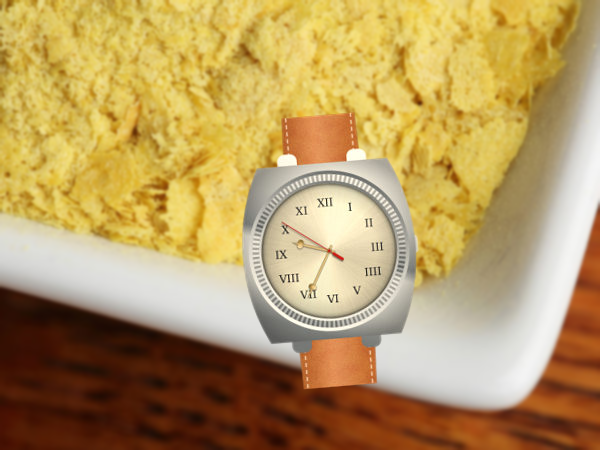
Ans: {"hour": 9, "minute": 34, "second": 51}
